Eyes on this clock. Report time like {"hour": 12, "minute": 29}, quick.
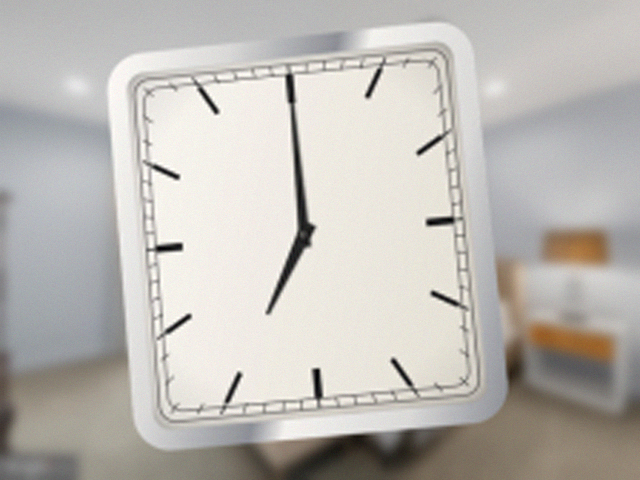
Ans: {"hour": 7, "minute": 0}
